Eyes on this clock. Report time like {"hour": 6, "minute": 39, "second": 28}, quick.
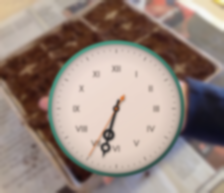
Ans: {"hour": 6, "minute": 32, "second": 35}
